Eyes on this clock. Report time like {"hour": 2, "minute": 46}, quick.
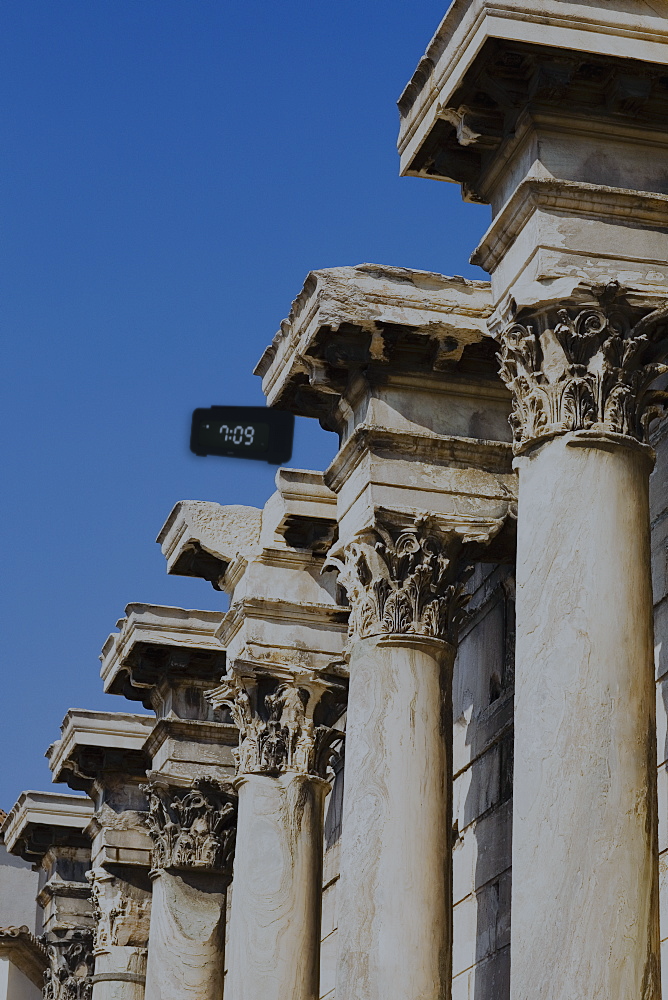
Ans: {"hour": 7, "minute": 9}
